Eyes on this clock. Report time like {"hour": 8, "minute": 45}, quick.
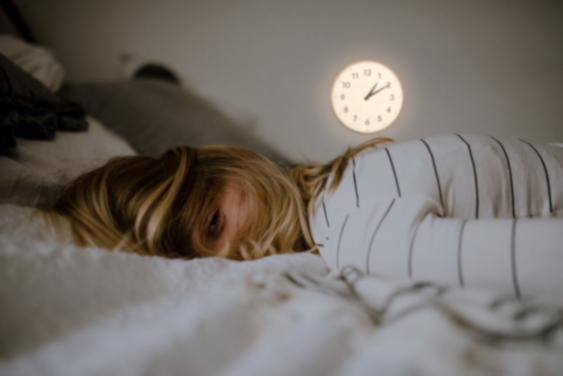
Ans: {"hour": 1, "minute": 10}
